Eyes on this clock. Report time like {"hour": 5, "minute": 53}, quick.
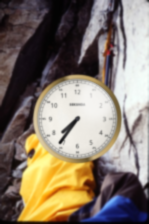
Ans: {"hour": 7, "minute": 36}
